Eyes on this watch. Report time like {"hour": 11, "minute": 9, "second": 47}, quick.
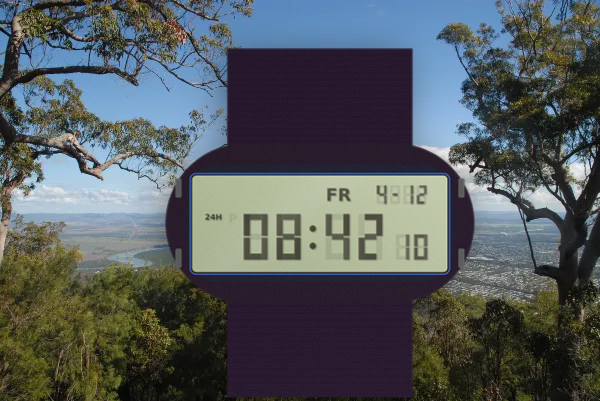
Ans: {"hour": 8, "minute": 42, "second": 10}
